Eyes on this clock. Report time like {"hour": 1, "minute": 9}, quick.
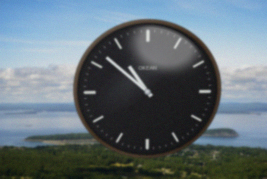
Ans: {"hour": 10, "minute": 52}
